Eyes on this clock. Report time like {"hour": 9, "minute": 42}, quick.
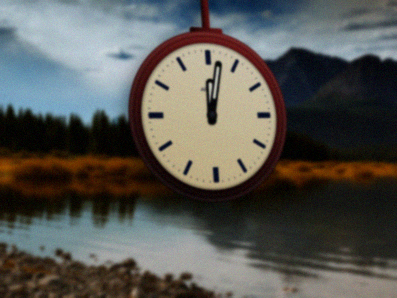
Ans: {"hour": 12, "minute": 2}
